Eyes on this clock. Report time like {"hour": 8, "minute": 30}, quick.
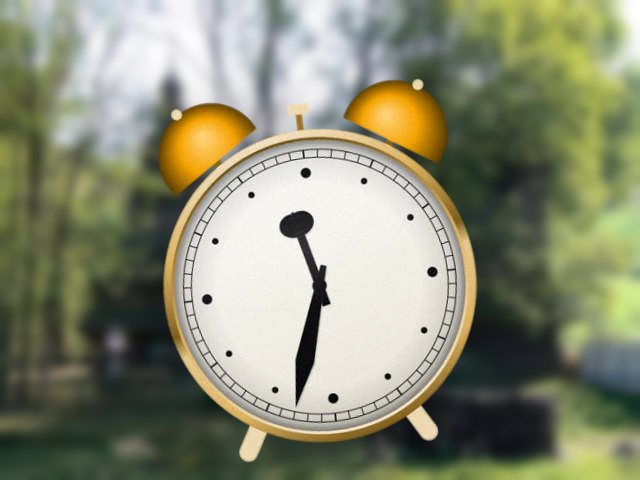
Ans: {"hour": 11, "minute": 33}
